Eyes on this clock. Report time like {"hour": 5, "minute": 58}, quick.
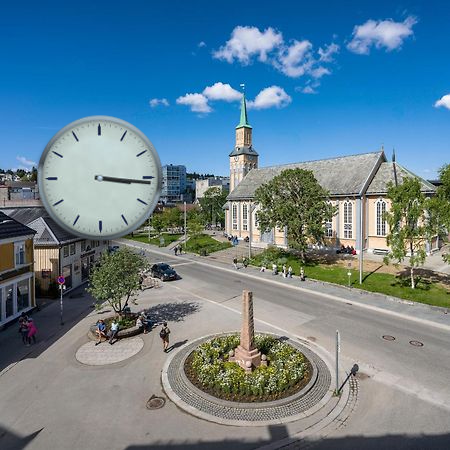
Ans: {"hour": 3, "minute": 16}
